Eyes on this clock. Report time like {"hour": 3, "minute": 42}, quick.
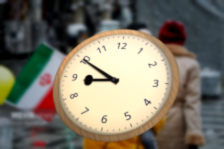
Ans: {"hour": 8, "minute": 50}
